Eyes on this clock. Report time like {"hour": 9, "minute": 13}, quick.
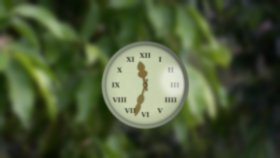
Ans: {"hour": 11, "minute": 33}
